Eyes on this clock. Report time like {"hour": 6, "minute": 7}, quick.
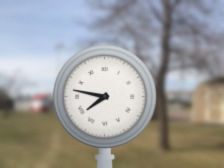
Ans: {"hour": 7, "minute": 47}
